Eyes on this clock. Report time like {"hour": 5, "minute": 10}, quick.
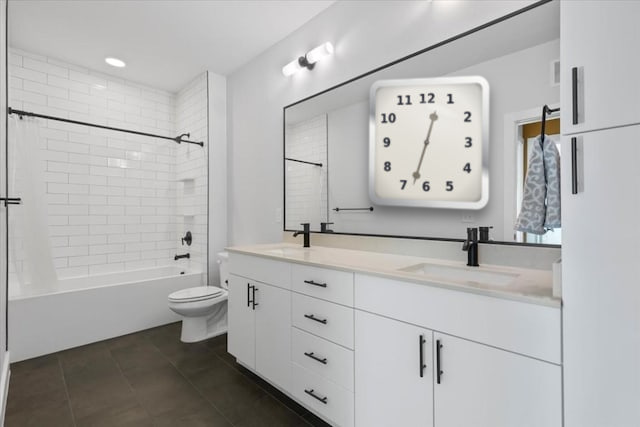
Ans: {"hour": 12, "minute": 33}
